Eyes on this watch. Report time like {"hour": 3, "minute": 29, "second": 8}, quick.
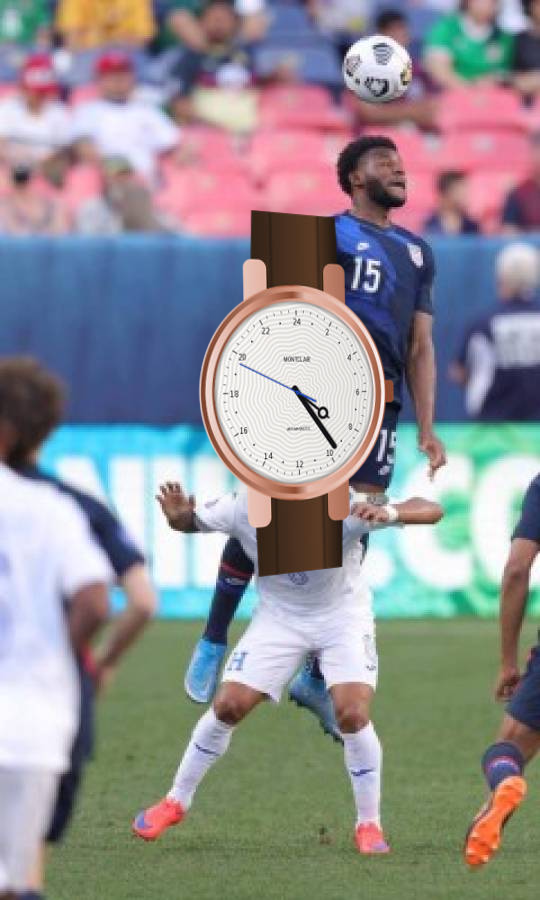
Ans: {"hour": 8, "minute": 23, "second": 49}
